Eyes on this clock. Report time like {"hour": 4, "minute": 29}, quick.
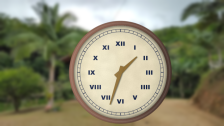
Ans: {"hour": 1, "minute": 33}
